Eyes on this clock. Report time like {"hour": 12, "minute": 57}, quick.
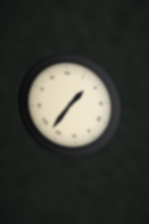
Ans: {"hour": 1, "minute": 37}
